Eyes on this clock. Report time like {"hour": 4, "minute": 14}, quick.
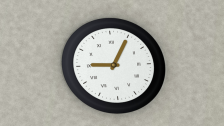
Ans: {"hour": 9, "minute": 5}
